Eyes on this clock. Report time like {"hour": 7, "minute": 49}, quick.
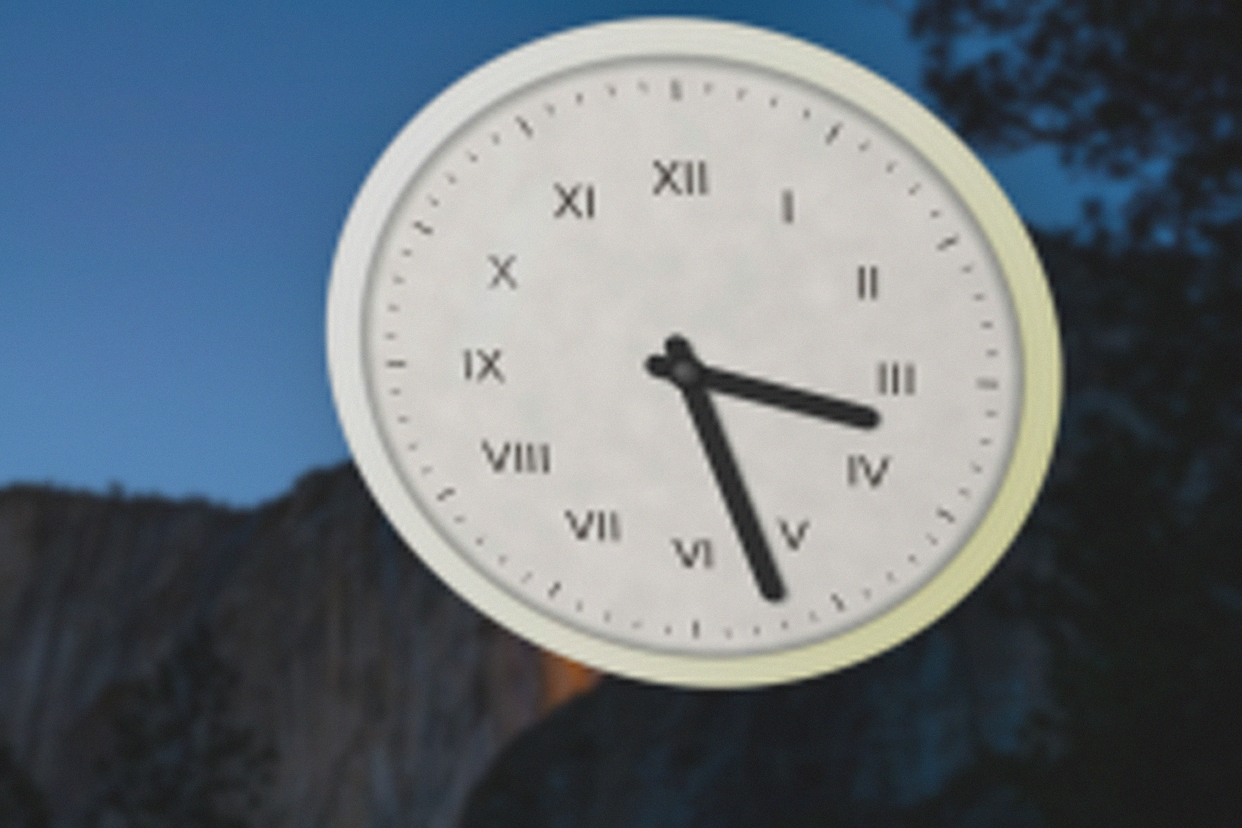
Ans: {"hour": 3, "minute": 27}
